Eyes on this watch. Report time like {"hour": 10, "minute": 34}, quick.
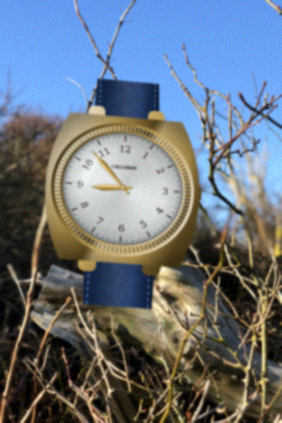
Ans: {"hour": 8, "minute": 53}
